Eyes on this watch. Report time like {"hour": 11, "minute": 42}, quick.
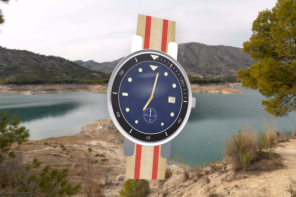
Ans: {"hour": 7, "minute": 2}
